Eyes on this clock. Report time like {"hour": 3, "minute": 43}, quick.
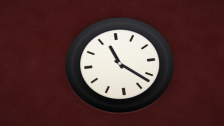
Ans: {"hour": 11, "minute": 22}
